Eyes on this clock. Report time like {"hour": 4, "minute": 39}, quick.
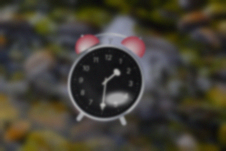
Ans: {"hour": 1, "minute": 30}
